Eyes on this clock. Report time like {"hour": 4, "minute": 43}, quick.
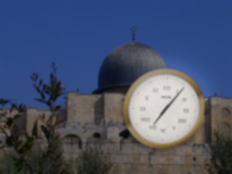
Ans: {"hour": 7, "minute": 6}
